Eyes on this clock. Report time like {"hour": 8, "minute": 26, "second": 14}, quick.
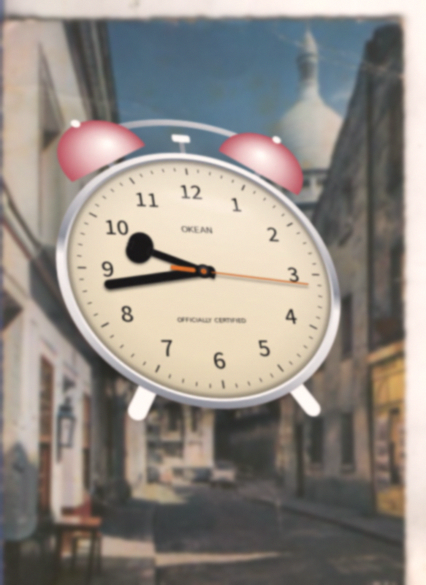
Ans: {"hour": 9, "minute": 43, "second": 16}
